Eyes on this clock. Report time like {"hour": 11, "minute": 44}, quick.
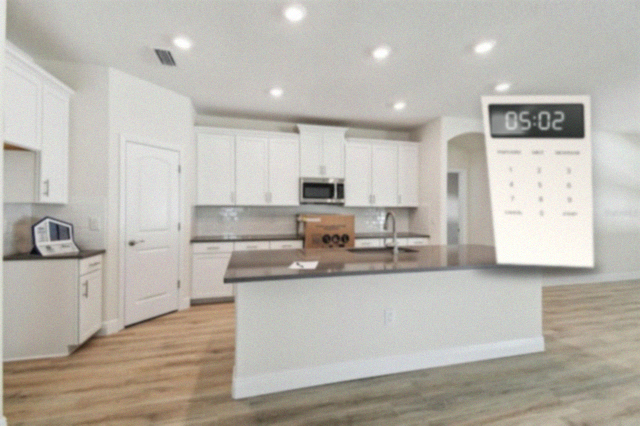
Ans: {"hour": 5, "minute": 2}
